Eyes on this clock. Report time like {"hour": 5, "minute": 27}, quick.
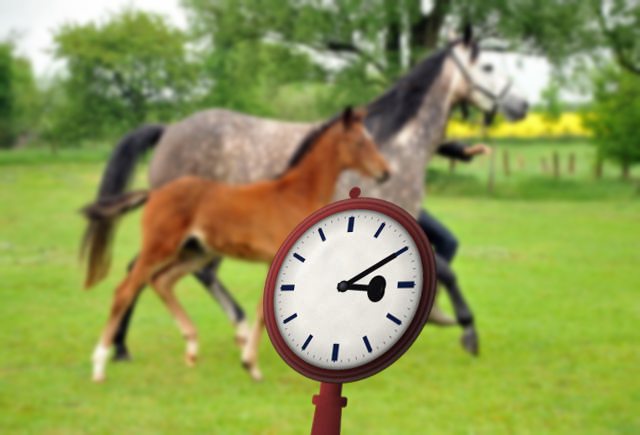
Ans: {"hour": 3, "minute": 10}
